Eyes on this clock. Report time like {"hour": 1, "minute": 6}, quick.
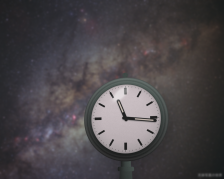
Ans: {"hour": 11, "minute": 16}
